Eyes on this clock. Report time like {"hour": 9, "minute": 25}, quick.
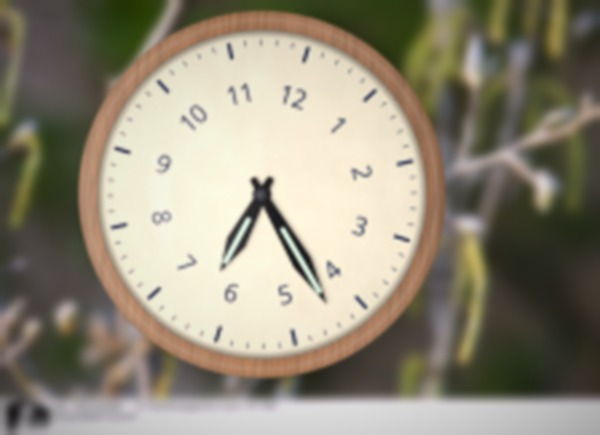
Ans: {"hour": 6, "minute": 22}
